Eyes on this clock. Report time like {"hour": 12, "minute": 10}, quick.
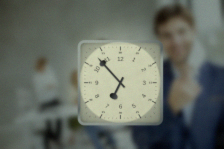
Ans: {"hour": 6, "minute": 53}
